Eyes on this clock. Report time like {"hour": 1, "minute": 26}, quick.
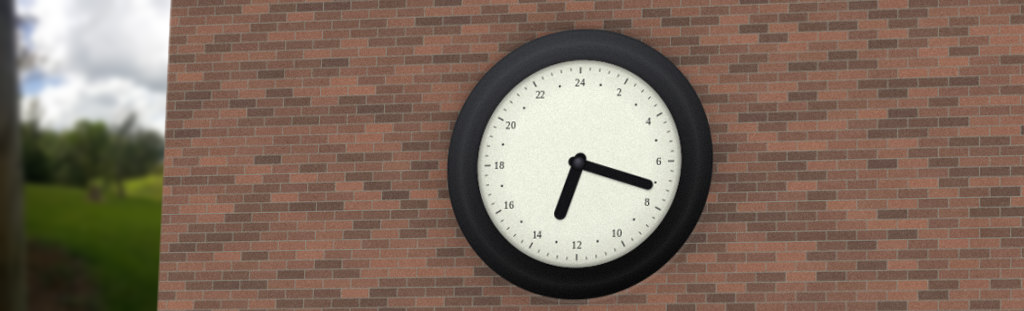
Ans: {"hour": 13, "minute": 18}
